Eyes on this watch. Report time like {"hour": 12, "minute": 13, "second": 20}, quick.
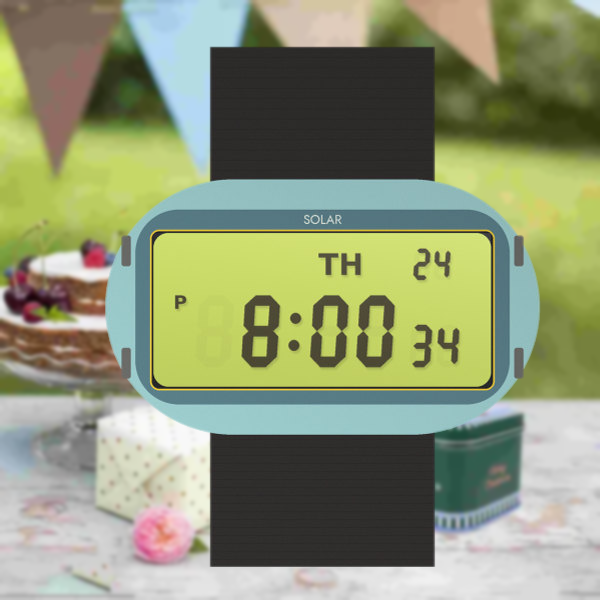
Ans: {"hour": 8, "minute": 0, "second": 34}
